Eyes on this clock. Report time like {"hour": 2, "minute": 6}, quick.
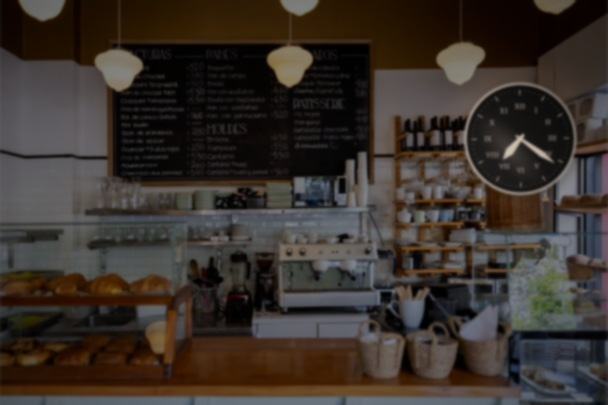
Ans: {"hour": 7, "minute": 21}
